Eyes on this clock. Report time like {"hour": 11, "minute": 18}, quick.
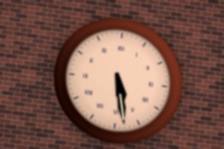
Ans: {"hour": 5, "minute": 28}
